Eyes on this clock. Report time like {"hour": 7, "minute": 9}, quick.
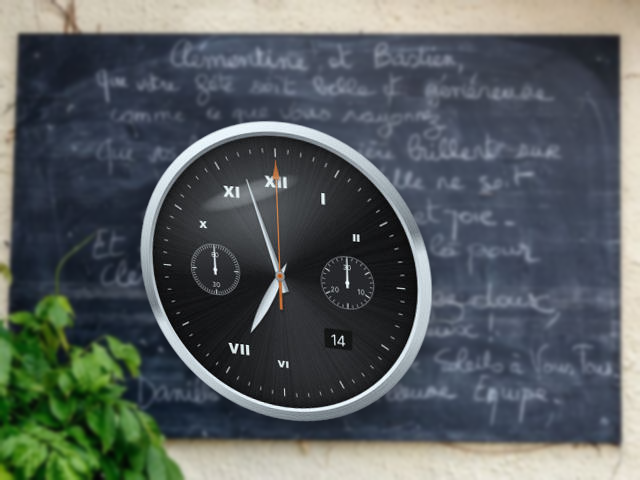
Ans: {"hour": 6, "minute": 57}
